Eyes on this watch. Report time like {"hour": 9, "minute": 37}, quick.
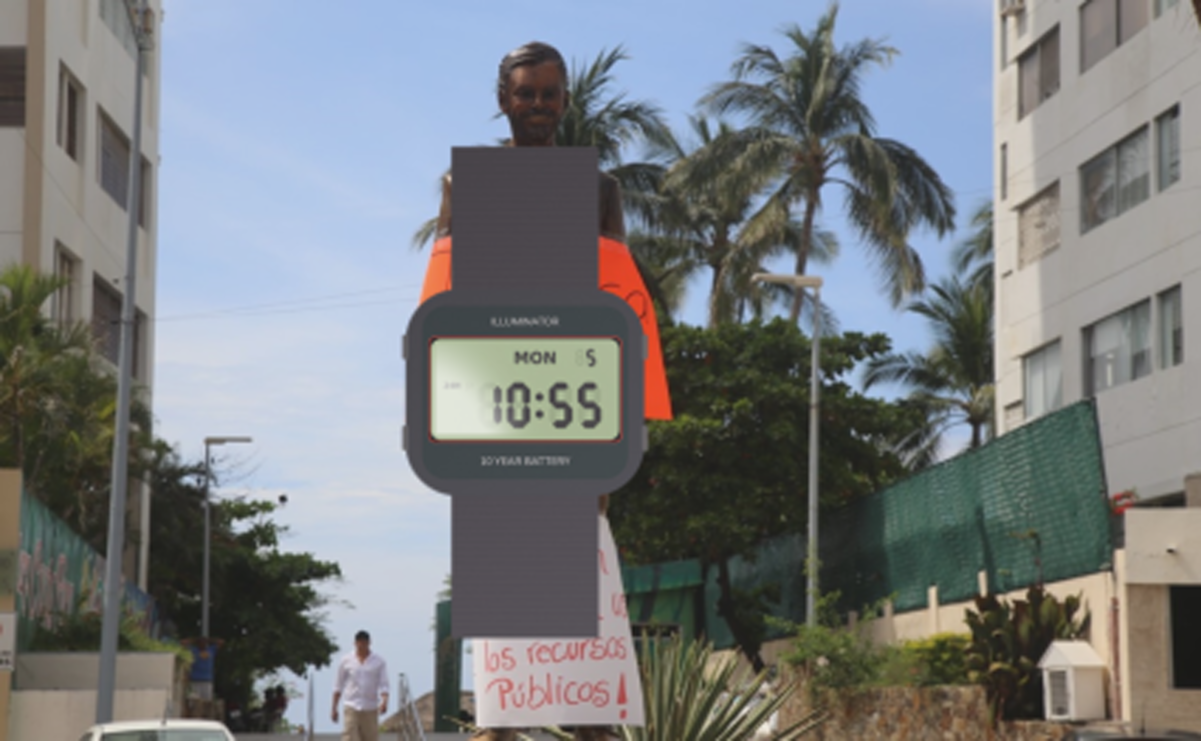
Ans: {"hour": 10, "minute": 55}
